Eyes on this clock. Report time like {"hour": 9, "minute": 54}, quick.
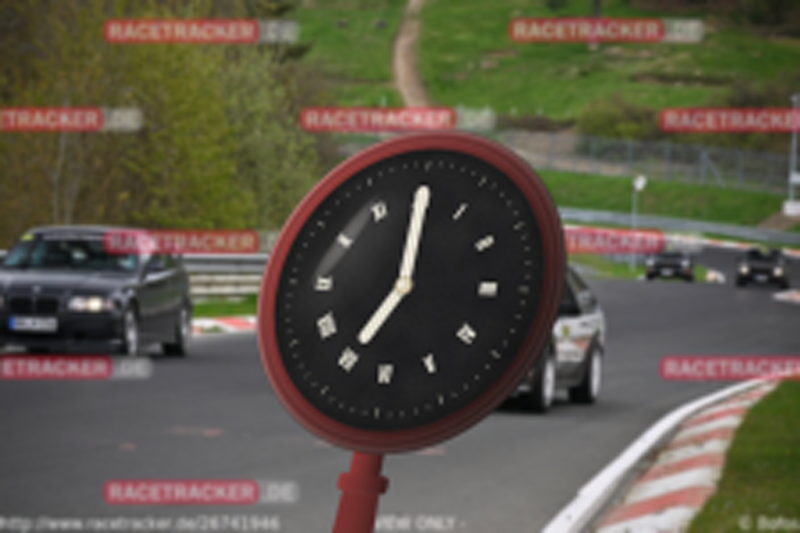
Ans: {"hour": 7, "minute": 0}
